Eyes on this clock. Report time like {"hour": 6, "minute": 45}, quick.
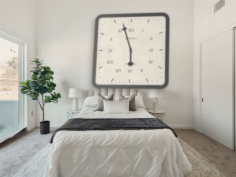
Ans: {"hour": 5, "minute": 57}
